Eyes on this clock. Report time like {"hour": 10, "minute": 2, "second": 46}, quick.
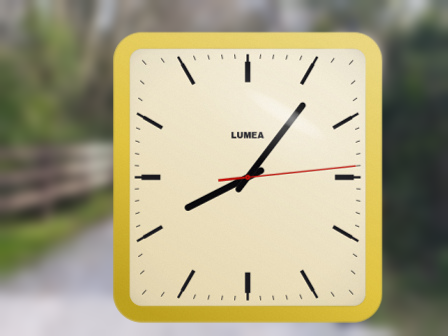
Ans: {"hour": 8, "minute": 6, "second": 14}
